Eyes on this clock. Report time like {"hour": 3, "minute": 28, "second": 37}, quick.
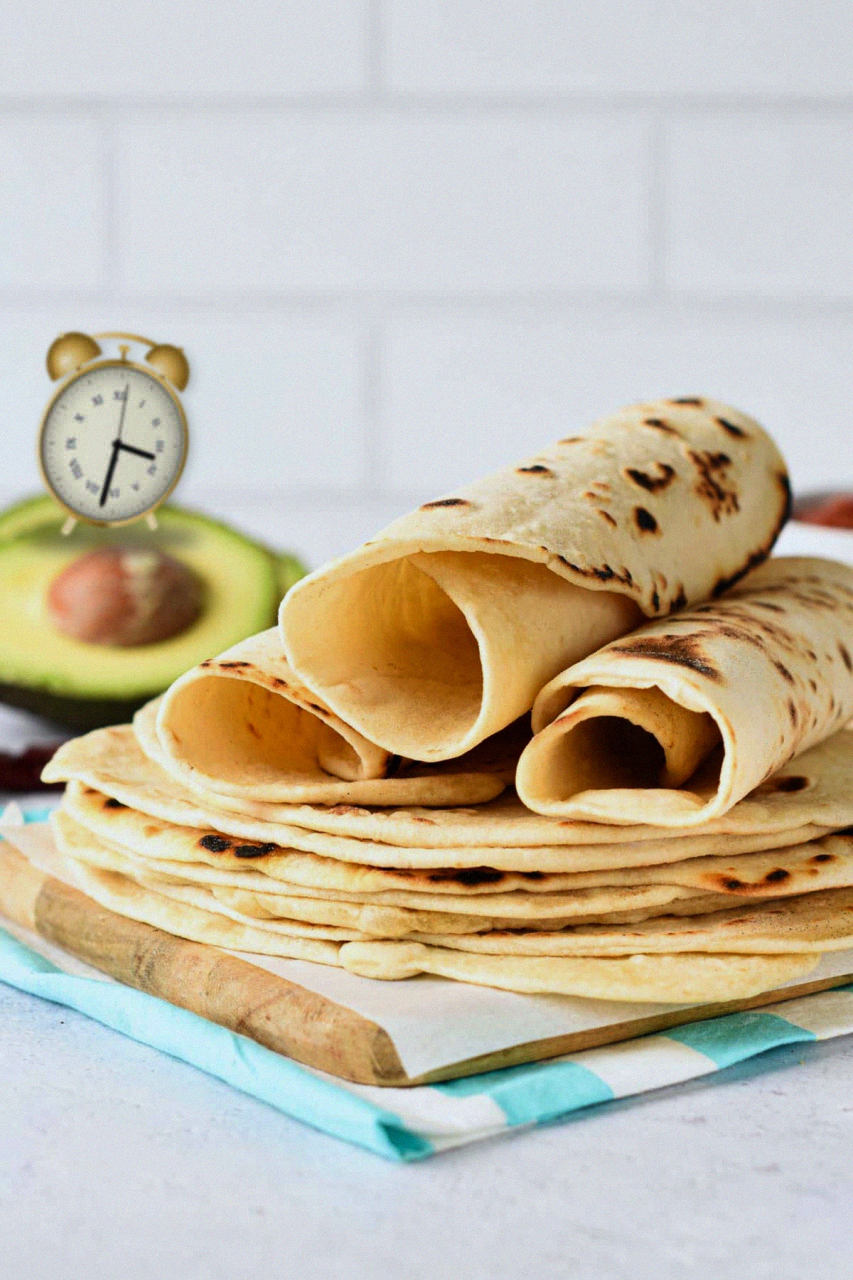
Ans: {"hour": 3, "minute": 32, "second": 1}
